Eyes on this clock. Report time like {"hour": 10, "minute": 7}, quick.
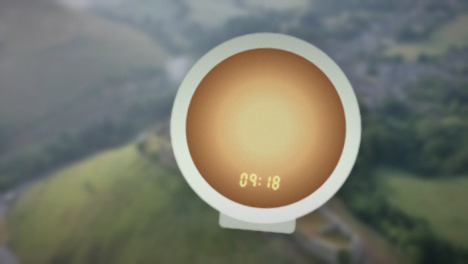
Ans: {"hour": 9, "minute": 18}
